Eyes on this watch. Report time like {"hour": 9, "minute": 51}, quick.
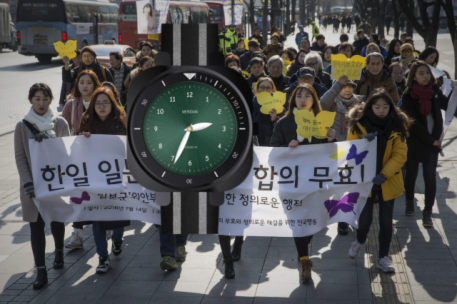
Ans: {"hour": 2, "minute": 34}
